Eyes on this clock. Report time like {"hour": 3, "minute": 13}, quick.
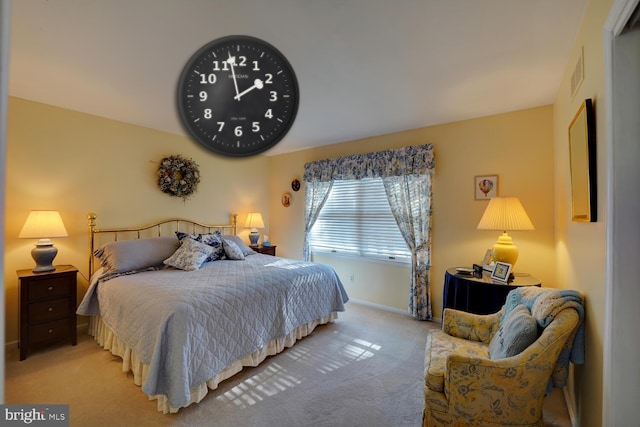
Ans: {"hour": 1, "minute": 58}
